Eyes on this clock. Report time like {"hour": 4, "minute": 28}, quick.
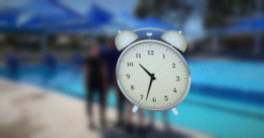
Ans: {"hour": 10, "minute": 33}
